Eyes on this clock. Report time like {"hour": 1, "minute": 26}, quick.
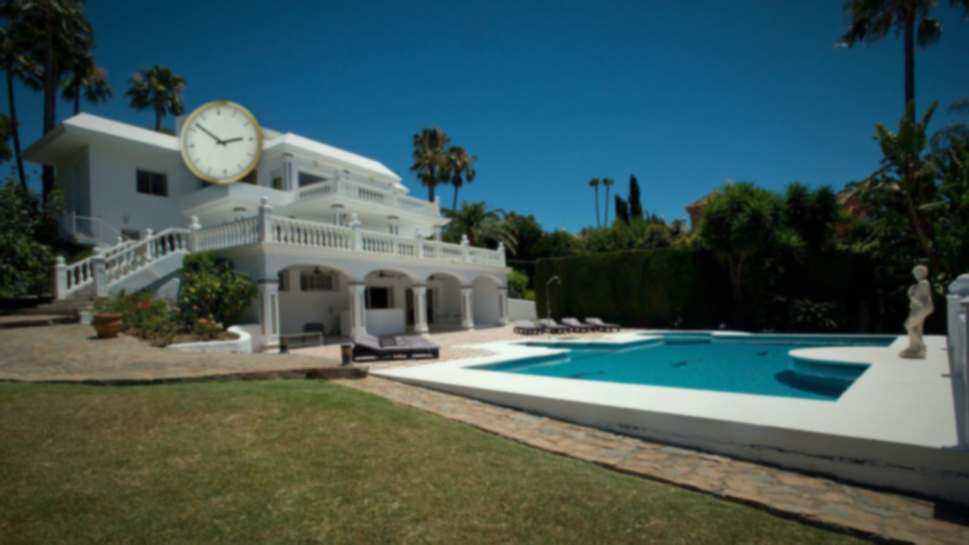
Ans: {"hour": 2, "minute": 52}
